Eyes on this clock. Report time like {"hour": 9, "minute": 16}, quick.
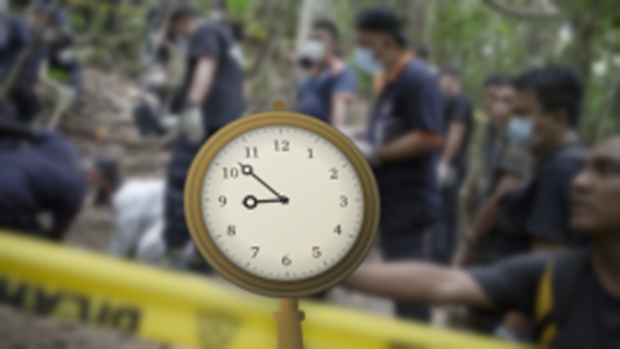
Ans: {"hour": 8, "minute": 52}
